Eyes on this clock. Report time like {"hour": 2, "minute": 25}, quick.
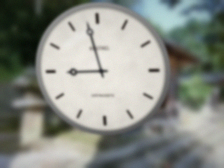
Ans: {"hour": 8, "minute": 58}
